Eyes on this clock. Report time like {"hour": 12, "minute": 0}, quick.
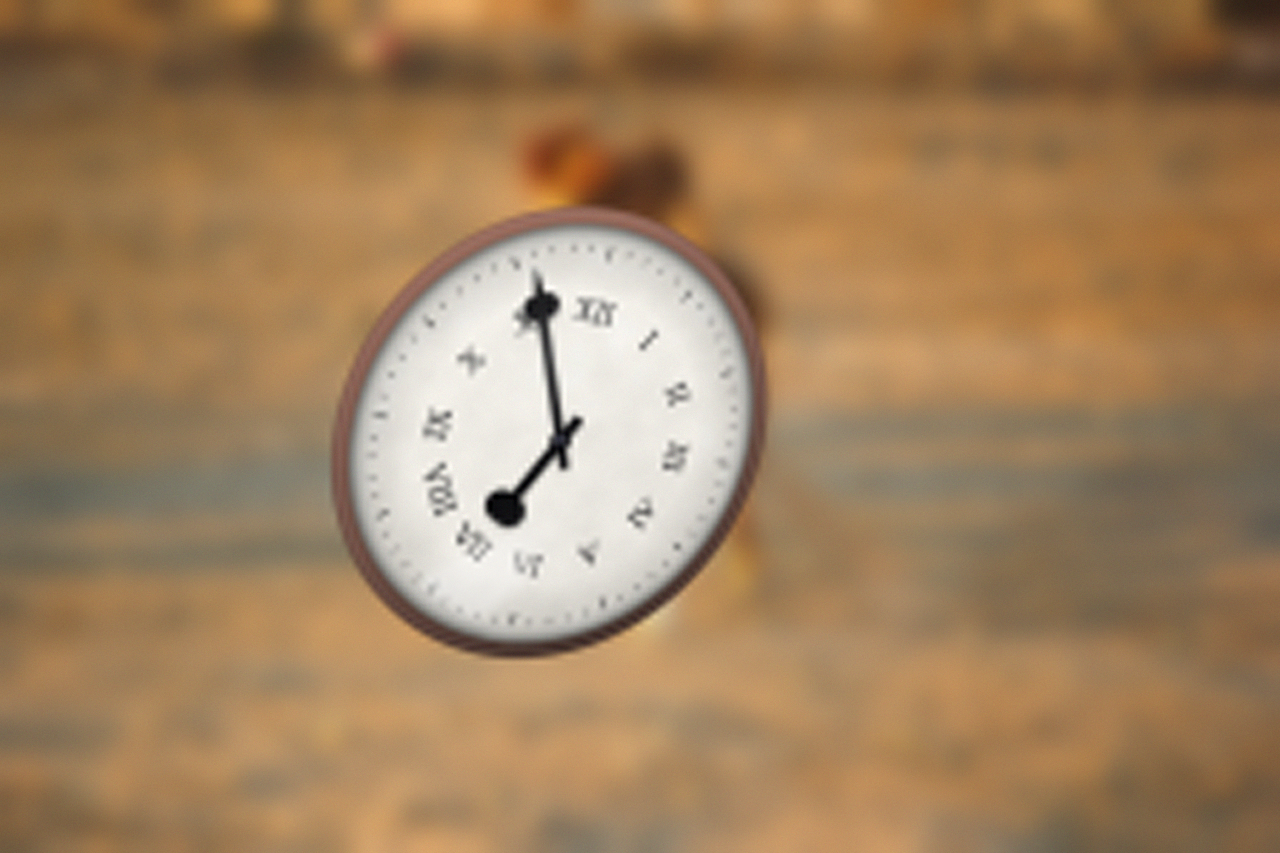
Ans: {"hour": 6, "minute": 56}
